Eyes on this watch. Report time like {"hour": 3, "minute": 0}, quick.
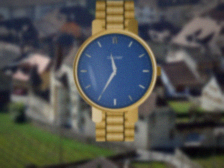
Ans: {"hour": 11, "minute": 35}
